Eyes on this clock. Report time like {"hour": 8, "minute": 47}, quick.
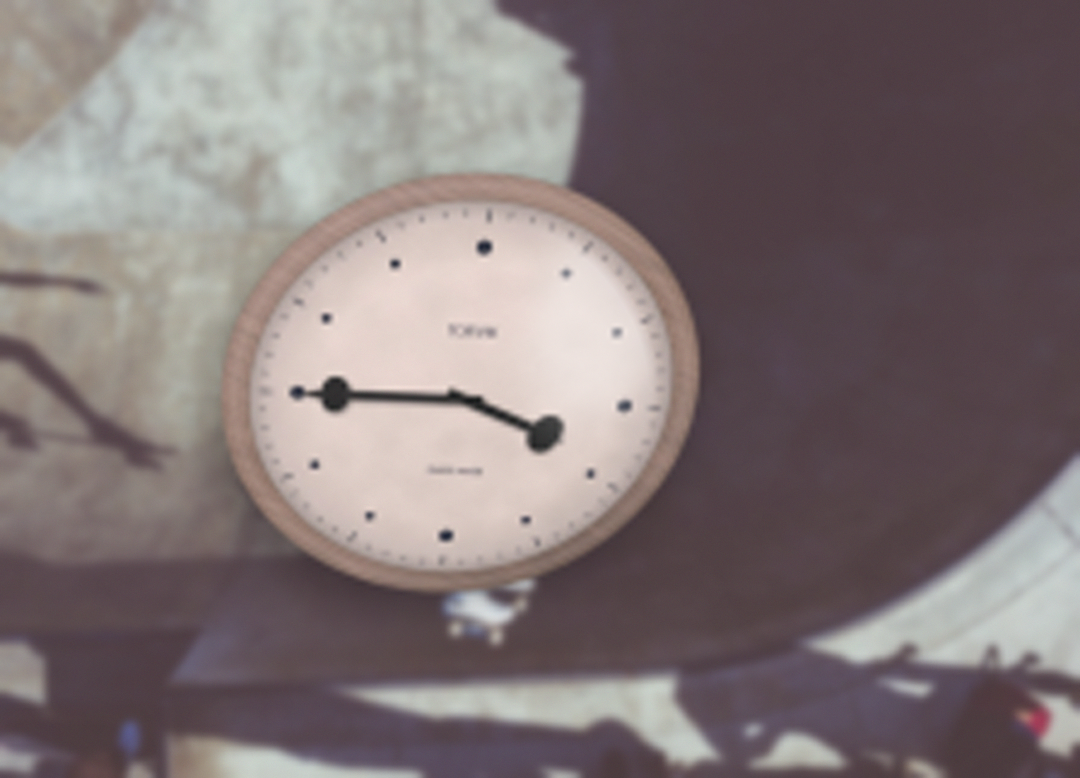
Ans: {"hour": 3, "minute": 45}
